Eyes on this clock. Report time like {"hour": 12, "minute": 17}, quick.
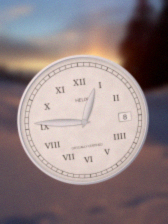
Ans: {"hour": 12, "minute": 46}
